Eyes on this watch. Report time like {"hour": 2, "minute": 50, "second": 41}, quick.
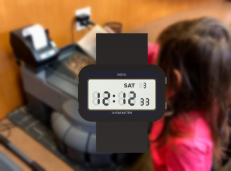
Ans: {"hour": 12, "minute": 12, "second": 33}
